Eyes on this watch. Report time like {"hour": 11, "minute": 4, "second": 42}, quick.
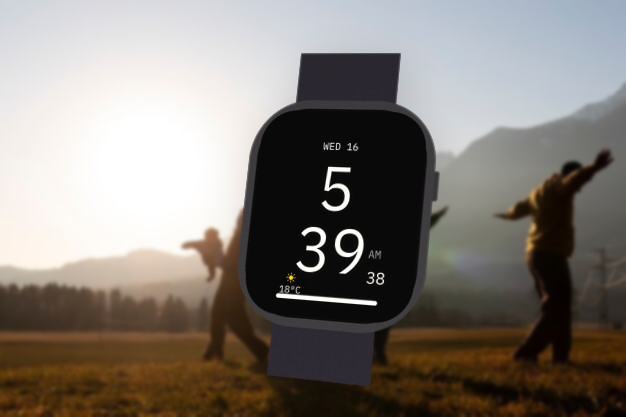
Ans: {"hour": 5, "minute": 39, "second": 38}
